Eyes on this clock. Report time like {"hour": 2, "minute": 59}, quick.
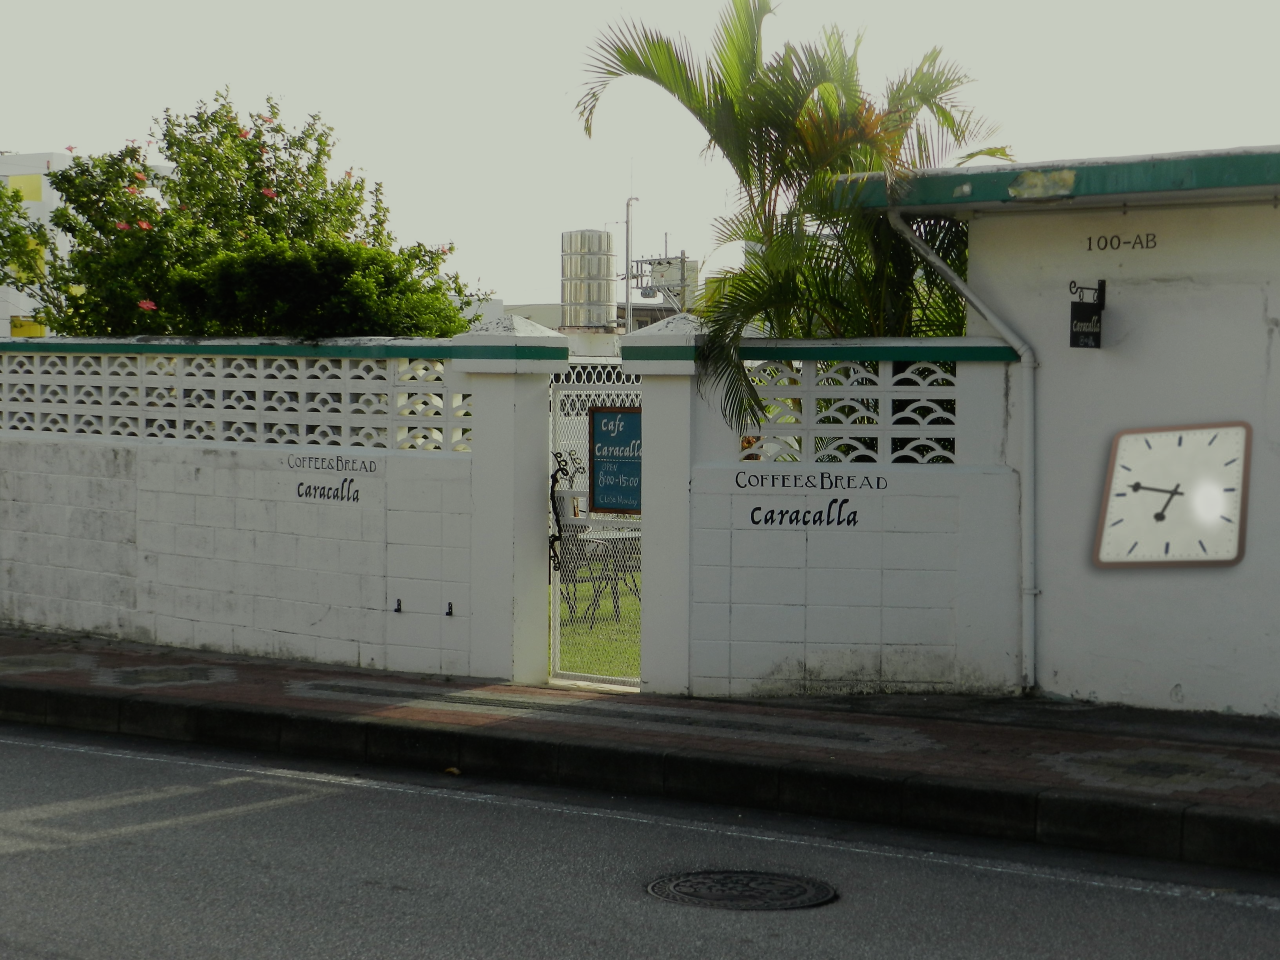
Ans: {"hour": 6, "minute": 47}
